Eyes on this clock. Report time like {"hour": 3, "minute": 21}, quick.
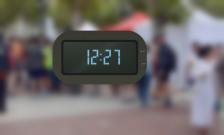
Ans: {"hour": 12, "minute": 27}
